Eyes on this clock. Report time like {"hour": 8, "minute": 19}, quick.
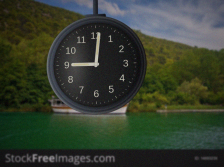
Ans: {"hour": 9, "minute": 1}
